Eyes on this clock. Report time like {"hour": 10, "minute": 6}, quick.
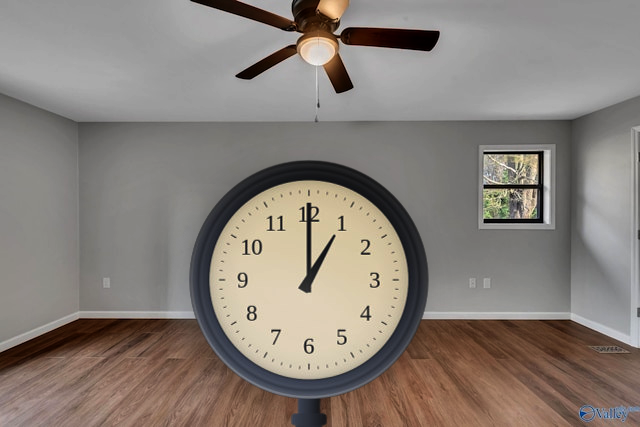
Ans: {"hour": 1, "minute": 0}
